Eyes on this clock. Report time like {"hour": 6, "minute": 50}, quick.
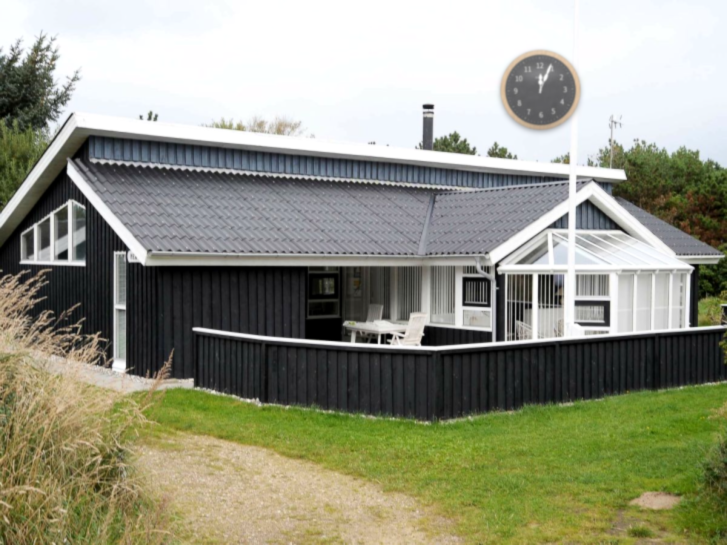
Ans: {"hour": 12, "minute": 4}
